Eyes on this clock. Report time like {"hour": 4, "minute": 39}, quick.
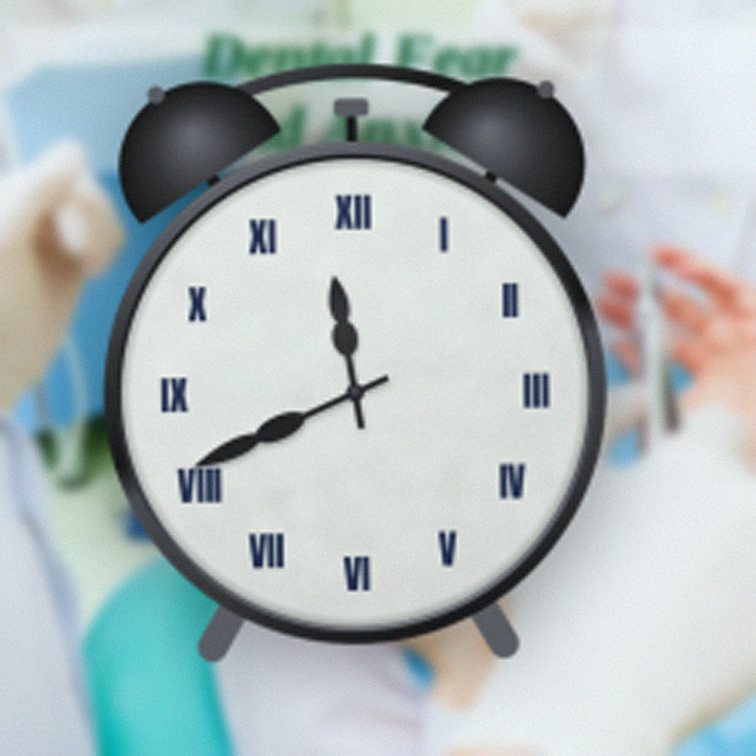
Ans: {"hour": 11, "minute": 41}
